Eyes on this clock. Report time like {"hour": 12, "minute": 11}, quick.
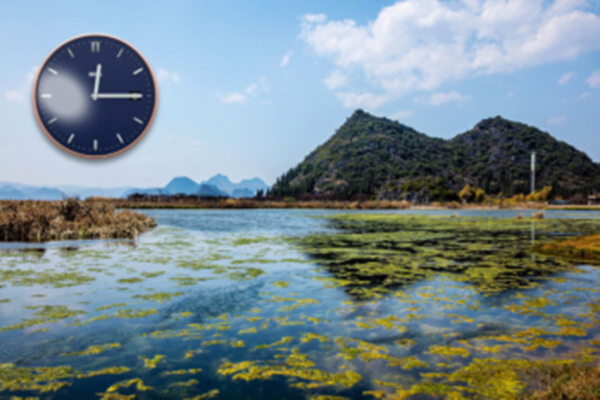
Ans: {"hour": 12, "minute": 15}
